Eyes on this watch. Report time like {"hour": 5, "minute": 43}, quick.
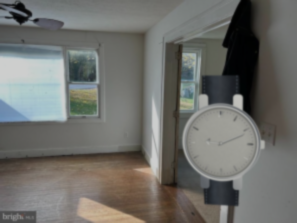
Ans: {"hour": 9, "minute": 11}
